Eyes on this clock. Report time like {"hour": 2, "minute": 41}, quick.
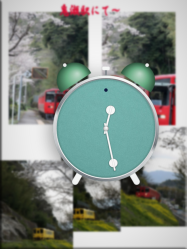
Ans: {"hour": 12, "minute": 28}
